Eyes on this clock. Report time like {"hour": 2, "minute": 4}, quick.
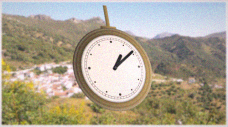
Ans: {"hour": 1, "minute": 9}
